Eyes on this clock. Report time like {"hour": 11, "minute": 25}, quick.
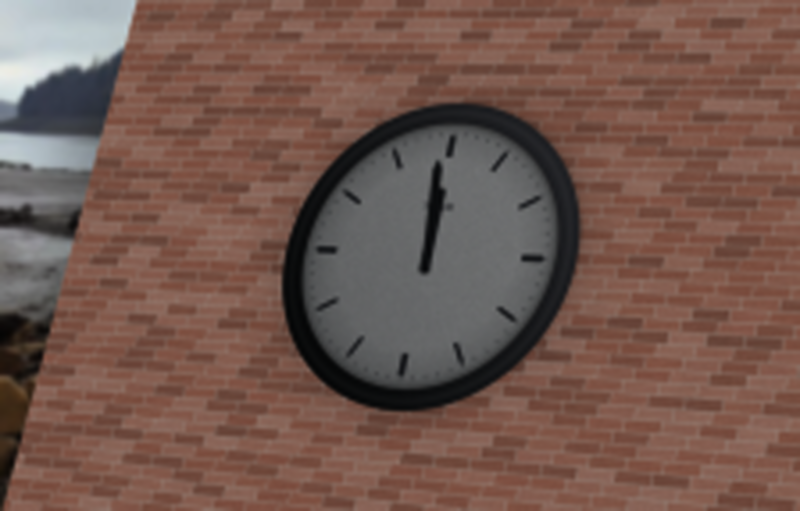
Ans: {"hour": 11, "minute": 59}
